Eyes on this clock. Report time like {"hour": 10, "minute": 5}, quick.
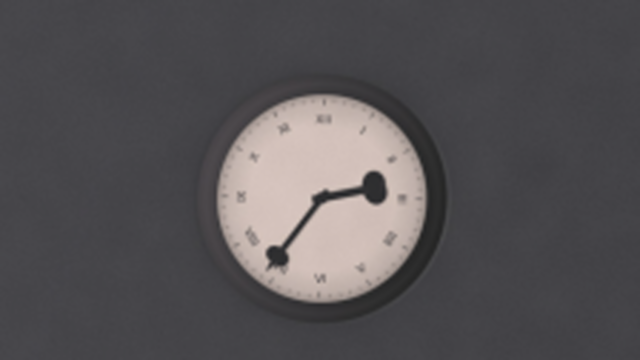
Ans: {"hour": 2, "minute": 36}
